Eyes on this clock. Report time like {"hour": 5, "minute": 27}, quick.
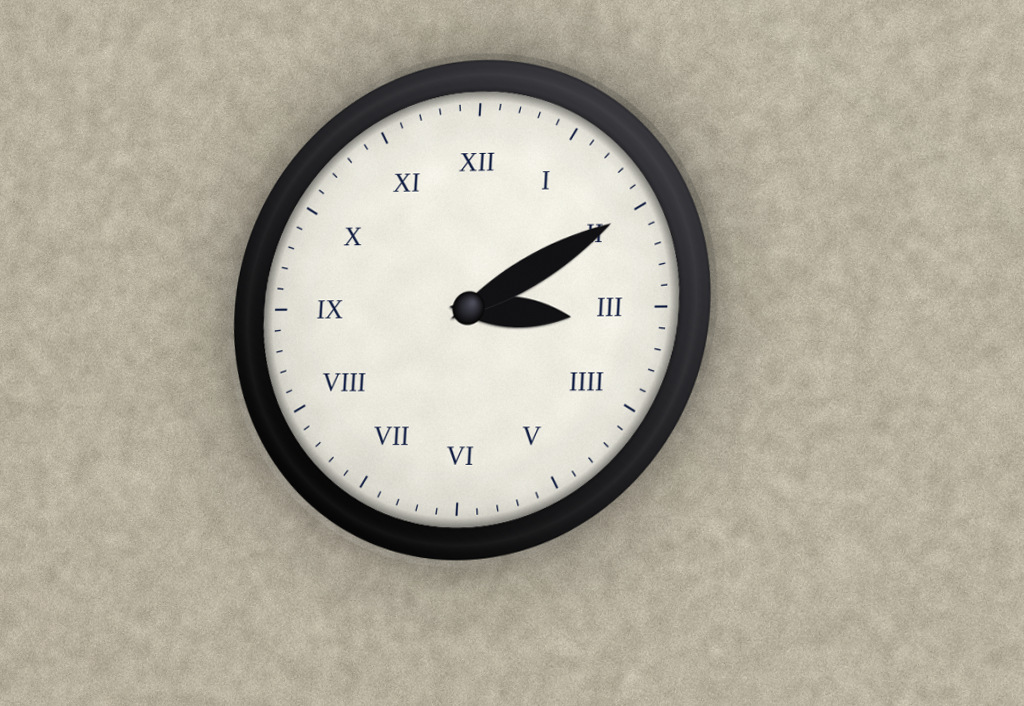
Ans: {"hour": 3, "minute": 10}
